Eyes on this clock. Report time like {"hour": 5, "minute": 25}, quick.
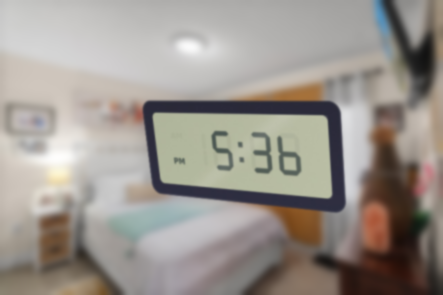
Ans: {"hour": 5, "minute": 36}
